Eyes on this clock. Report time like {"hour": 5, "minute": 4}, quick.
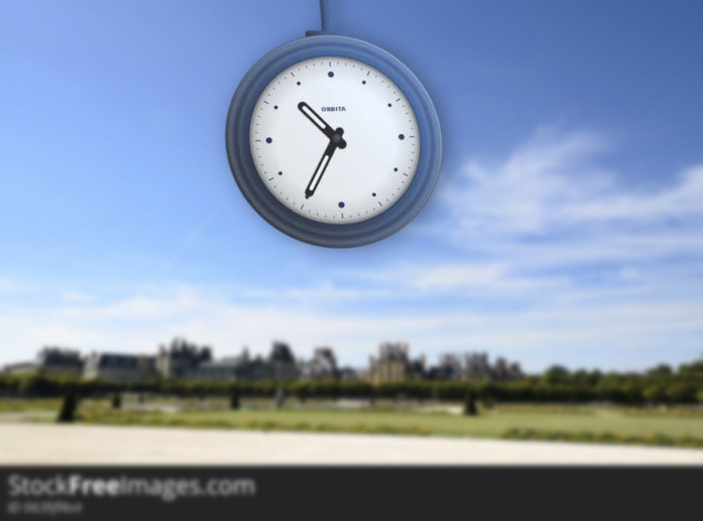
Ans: {"hour": 10, "minute": 35}
